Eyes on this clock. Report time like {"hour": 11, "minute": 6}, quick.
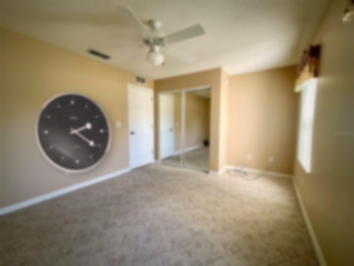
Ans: {"hour": 2, "minute": 21}
